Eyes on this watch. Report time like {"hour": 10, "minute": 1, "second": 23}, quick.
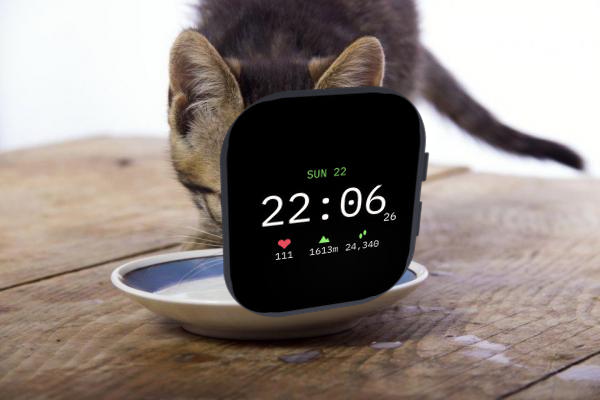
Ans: {"hour": 22, "minute": 6, "second": 26}
